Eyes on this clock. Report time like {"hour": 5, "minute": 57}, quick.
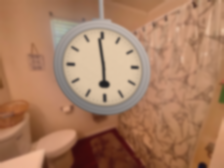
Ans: {"hour": 5, "minute": 59}
